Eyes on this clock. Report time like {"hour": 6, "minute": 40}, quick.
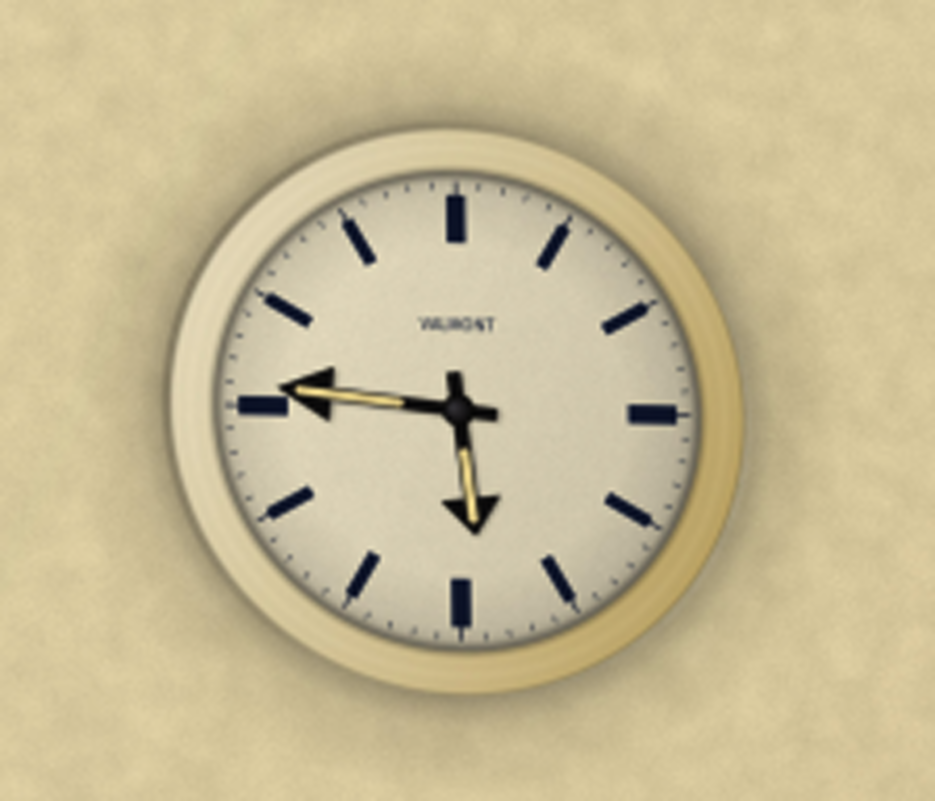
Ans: {"hour": 5, "minute": 46}
